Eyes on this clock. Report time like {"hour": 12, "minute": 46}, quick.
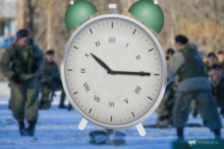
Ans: {"hour": 10, "minute": 15}
